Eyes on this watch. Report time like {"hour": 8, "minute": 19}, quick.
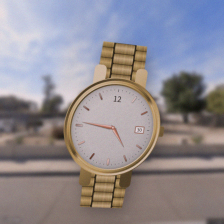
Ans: {"hour": 4, "minute": 46}
